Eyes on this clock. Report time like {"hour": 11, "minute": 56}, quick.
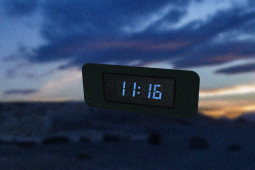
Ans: {"hour": 11, "minute": 16}
